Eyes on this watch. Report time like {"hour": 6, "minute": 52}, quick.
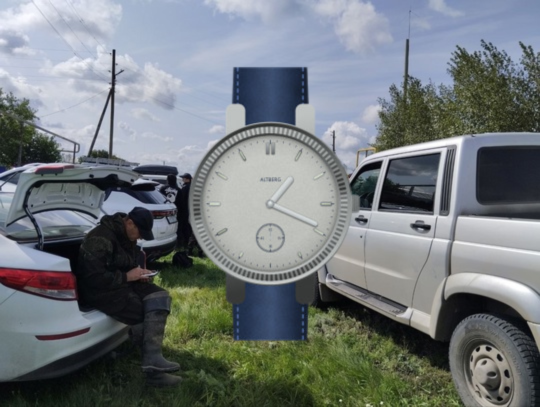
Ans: {"hour": 1, "minute": 19}
